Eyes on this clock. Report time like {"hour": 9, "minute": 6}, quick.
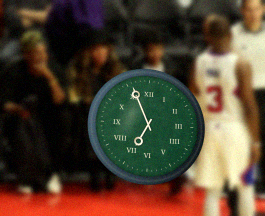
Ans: {"hour": 6, "minute": 56}
